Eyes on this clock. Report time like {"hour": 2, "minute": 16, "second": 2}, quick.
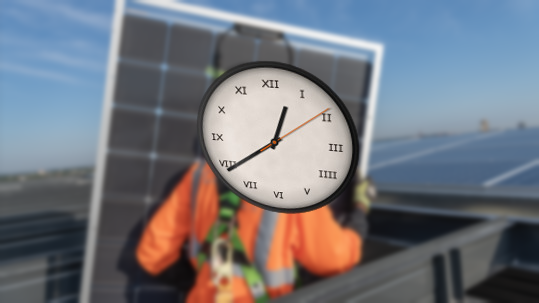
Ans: {"hour": 12, "minute": 39, "second": 9}
